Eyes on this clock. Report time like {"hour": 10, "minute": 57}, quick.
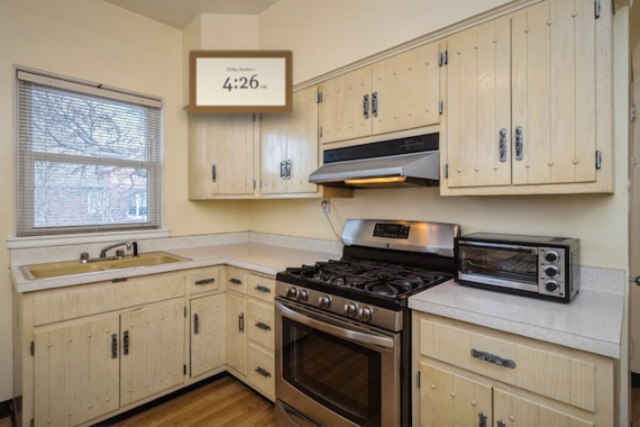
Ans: {"hour": 4, "minute": 26}
